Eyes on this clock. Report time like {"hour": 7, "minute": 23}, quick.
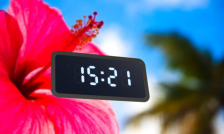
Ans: {"hour": 15, "minute": 21}
